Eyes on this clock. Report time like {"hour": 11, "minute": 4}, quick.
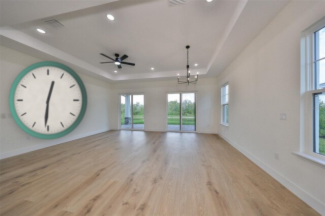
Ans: {"hour": 12, "minute": 31}
